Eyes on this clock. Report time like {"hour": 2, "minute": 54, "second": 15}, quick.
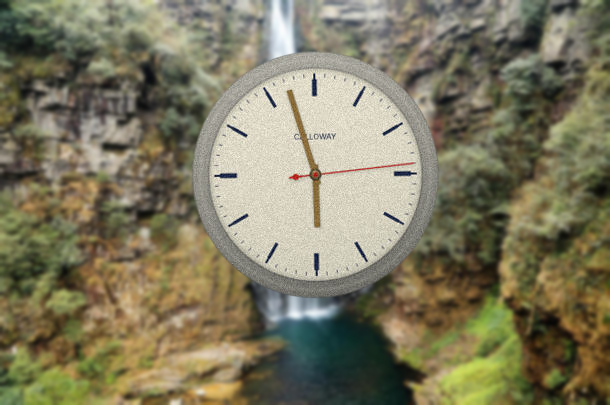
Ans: {"hour": 5, "minute": 57, "second": 14}
